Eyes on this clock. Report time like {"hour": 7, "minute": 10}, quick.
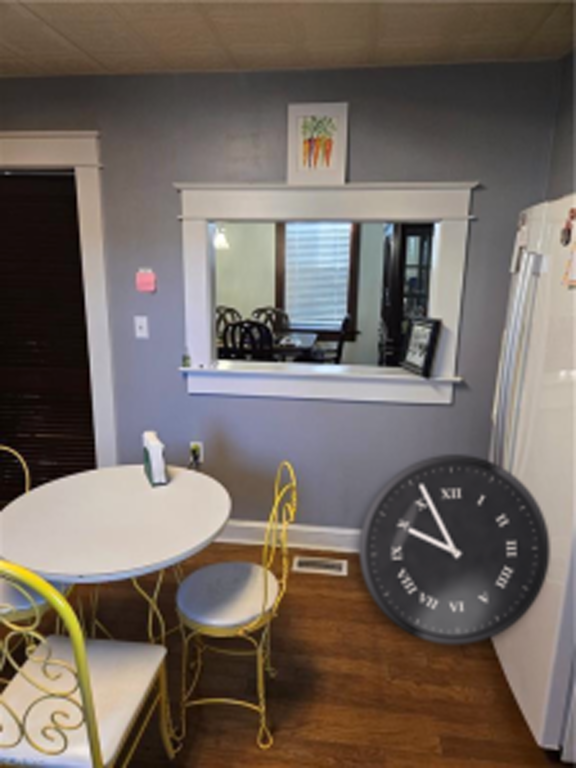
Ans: {"hour": 9, "minute": 56}
